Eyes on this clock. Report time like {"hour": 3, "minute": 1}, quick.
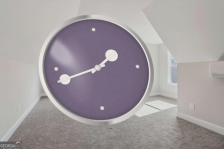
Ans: {"hour": 1, "minute": 42}
